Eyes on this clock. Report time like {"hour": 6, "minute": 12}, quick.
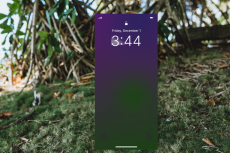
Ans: {"hour": 3, "minute": 44}
